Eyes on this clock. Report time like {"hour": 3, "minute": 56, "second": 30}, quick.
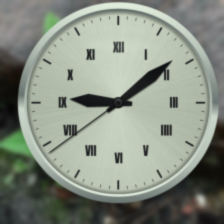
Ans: {"hour": 9, "minute": 8, "second": 39}
